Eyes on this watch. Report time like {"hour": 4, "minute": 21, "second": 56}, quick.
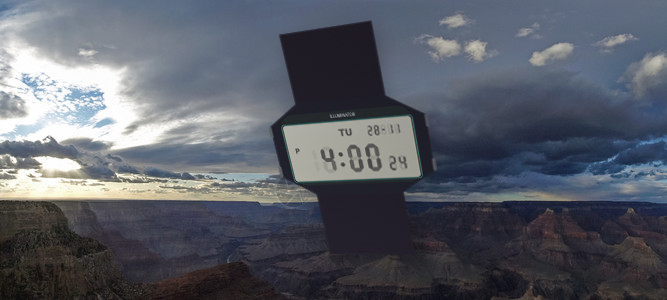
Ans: {"hour": 4, "minute": 0, "second": 24}
